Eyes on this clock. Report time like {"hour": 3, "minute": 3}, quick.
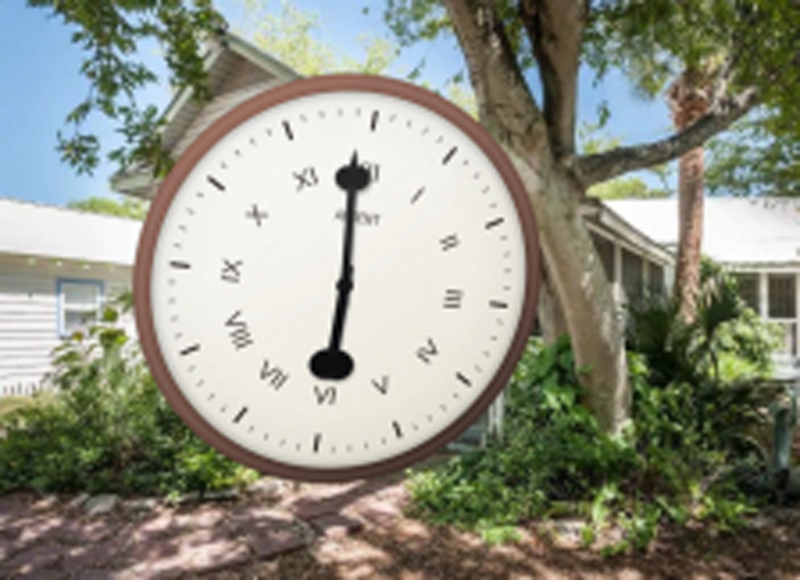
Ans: {"hour": 5, "minute": 59}
